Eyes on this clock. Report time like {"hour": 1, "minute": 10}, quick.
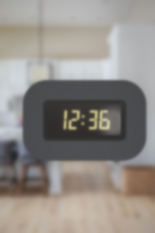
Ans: {"hour": 12, "minute": 36}
